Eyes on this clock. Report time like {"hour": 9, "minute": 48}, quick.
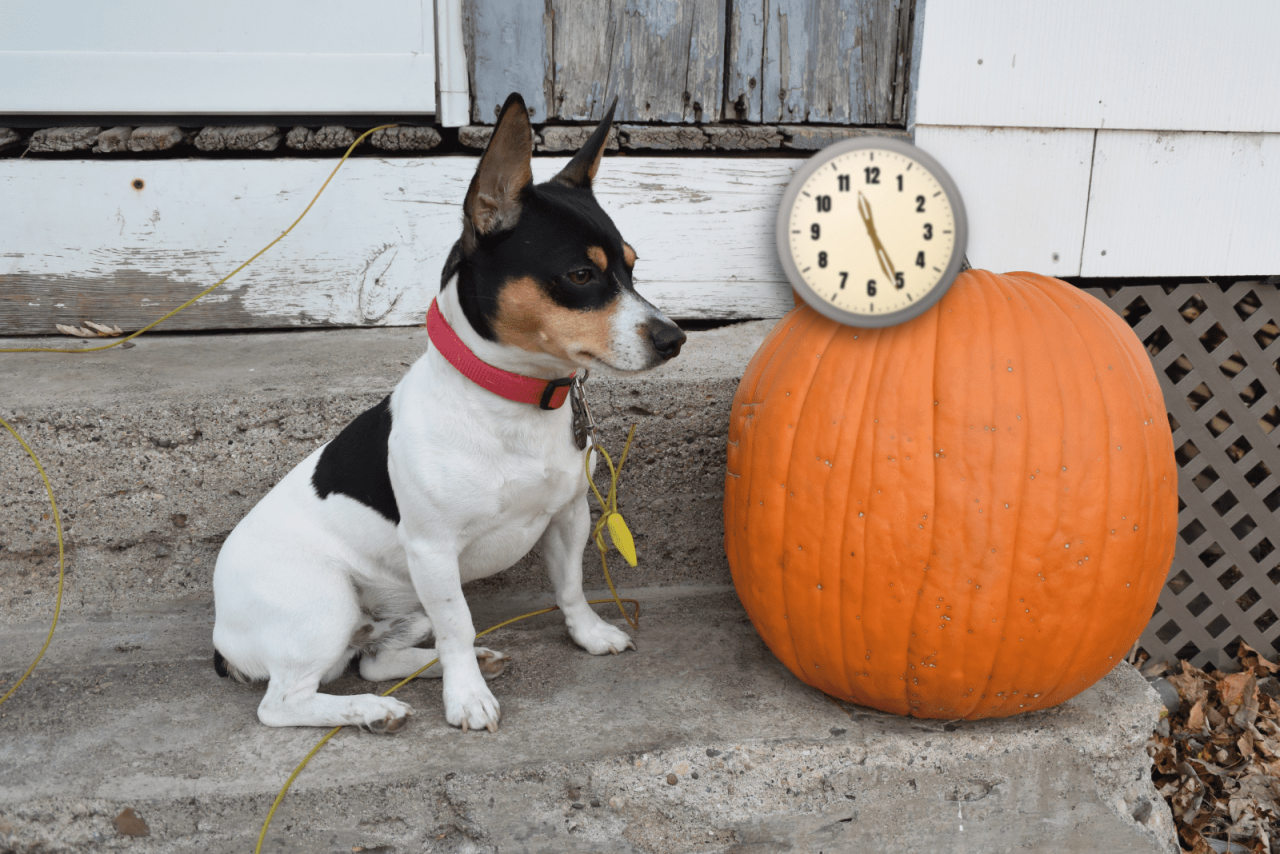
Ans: {"hour": 11, "minute": 26}
